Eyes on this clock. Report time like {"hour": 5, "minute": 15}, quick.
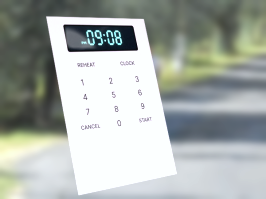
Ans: {"hour": 9, "minute": 8}
